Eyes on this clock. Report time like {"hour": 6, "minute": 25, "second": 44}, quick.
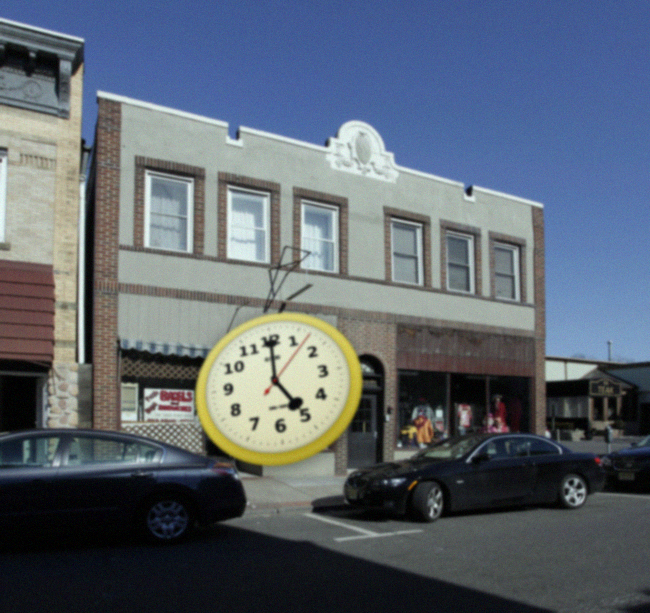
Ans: {"hour": 5, "minute": 0, "second": 7}
